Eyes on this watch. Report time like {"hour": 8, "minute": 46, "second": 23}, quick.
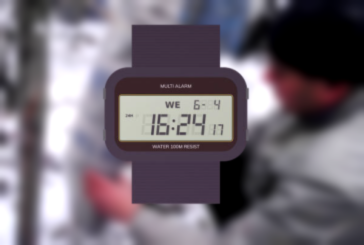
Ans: {"hour": 16, "minute": 24, "second": 17}
